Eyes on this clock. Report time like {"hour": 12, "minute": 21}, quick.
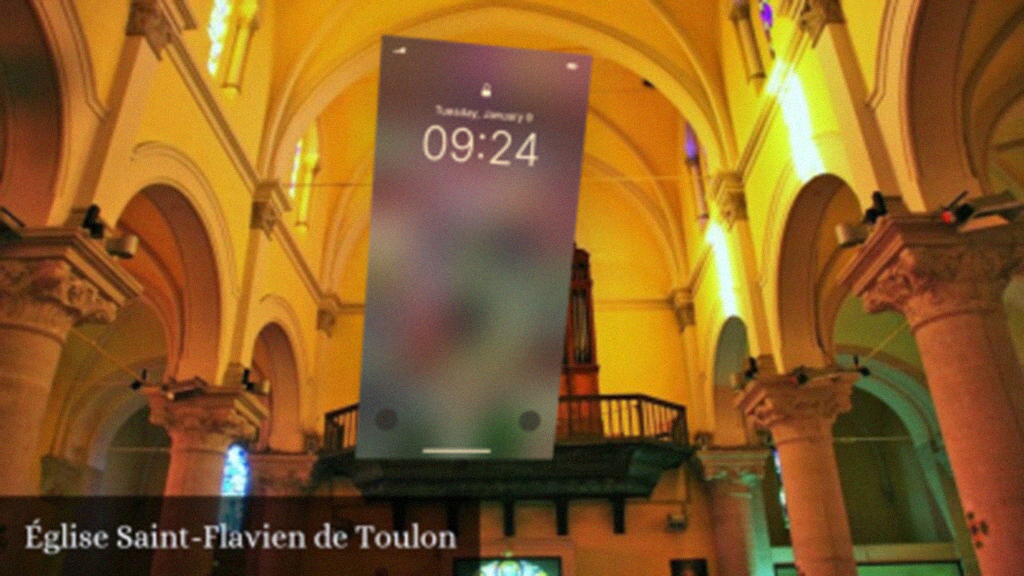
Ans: {"hour": 9, "minute": 24}
